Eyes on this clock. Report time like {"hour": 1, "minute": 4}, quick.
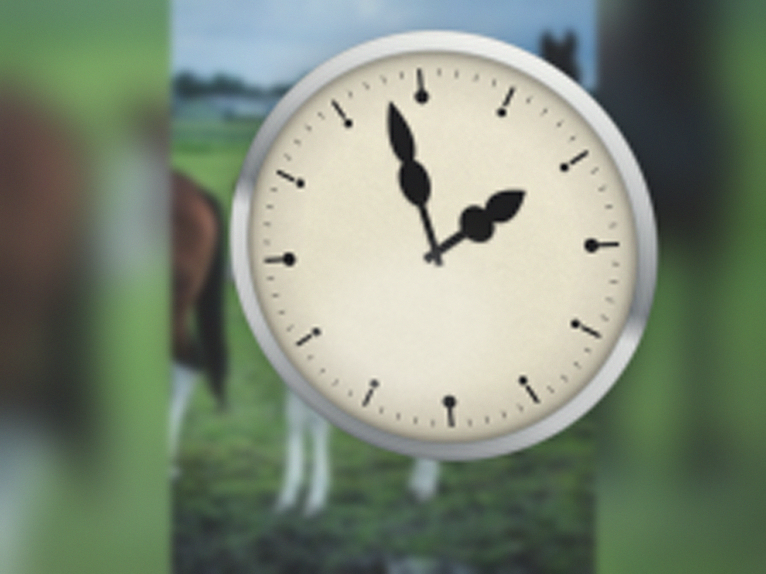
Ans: {"hour": 1, "minute": 58}
